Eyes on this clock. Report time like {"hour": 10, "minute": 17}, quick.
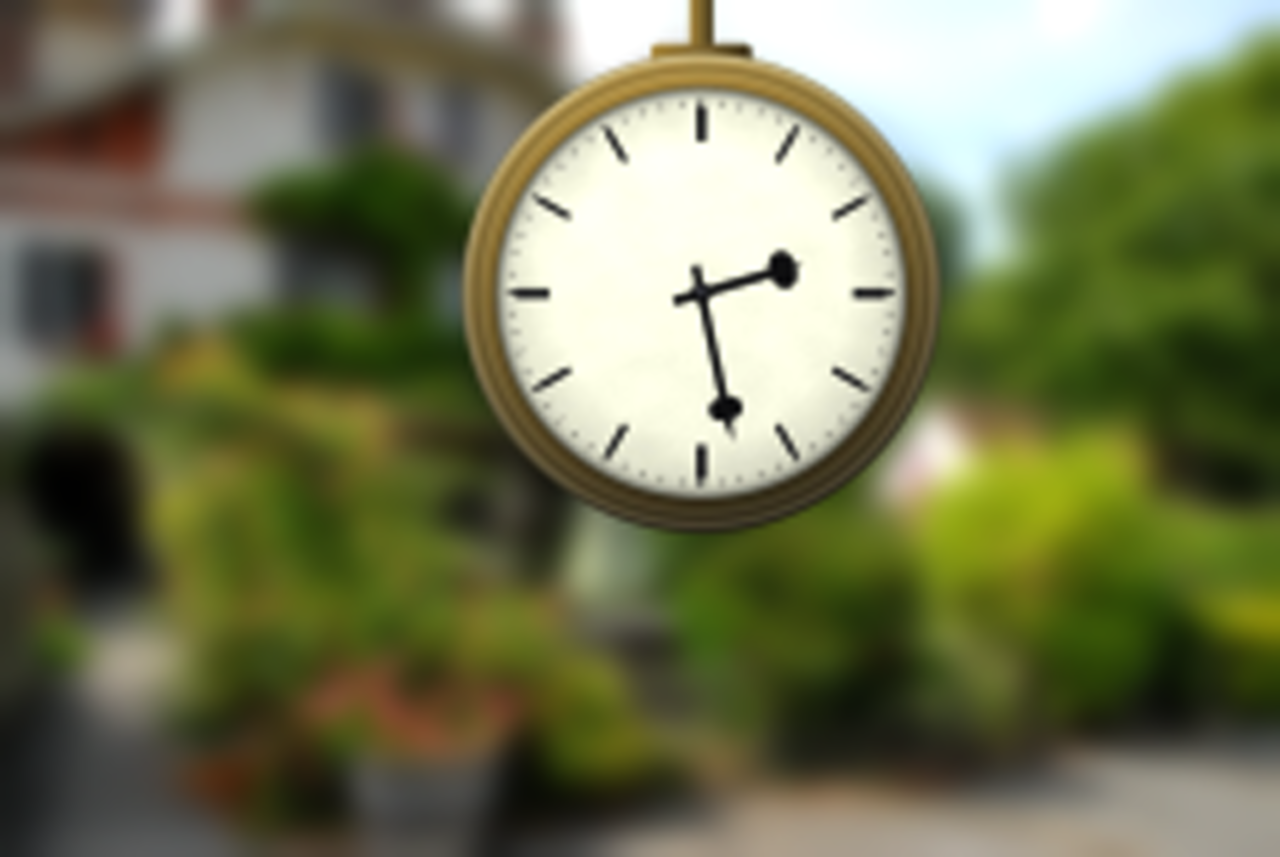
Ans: {"hour": 2, "minute": 28}
